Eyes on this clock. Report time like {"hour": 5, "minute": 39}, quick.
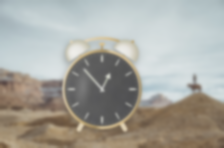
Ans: {"hour": 12, "minute": 53}
